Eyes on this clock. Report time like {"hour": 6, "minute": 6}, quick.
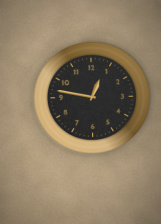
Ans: {"hour": 12, "minute": 47}
